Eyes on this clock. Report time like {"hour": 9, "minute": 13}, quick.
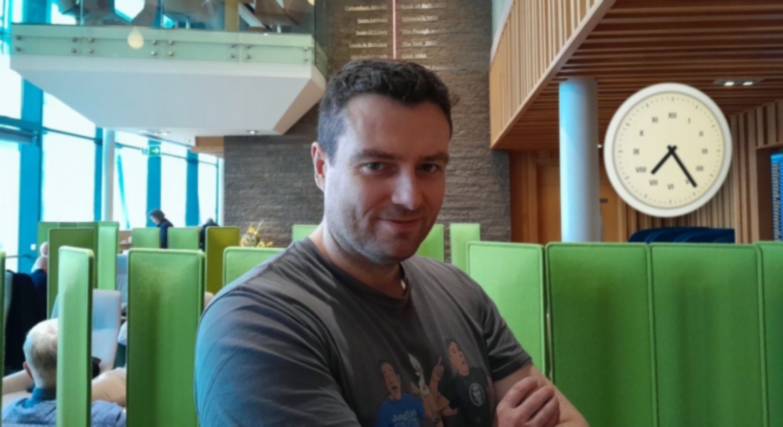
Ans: {"hour": 7, "minute": 24}
